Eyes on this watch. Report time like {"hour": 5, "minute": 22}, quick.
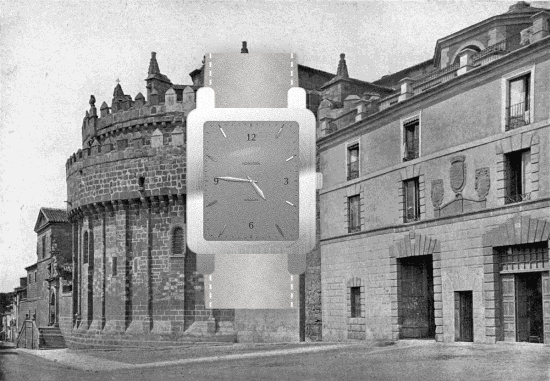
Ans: {"hour": 4, "minute": 46}
